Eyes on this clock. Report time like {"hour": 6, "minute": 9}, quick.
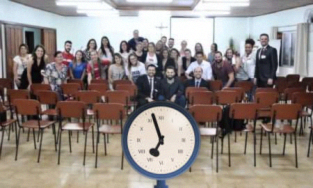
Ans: {"hour": 6, "minute": 57}
